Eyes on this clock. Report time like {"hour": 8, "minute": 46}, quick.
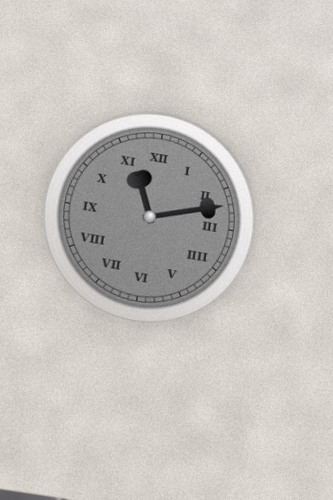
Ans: {"hour": 11, "minute": 12}
